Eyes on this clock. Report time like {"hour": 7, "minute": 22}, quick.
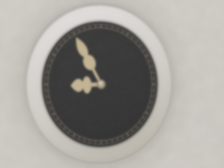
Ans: {"hour": 8, "minute": 55}
